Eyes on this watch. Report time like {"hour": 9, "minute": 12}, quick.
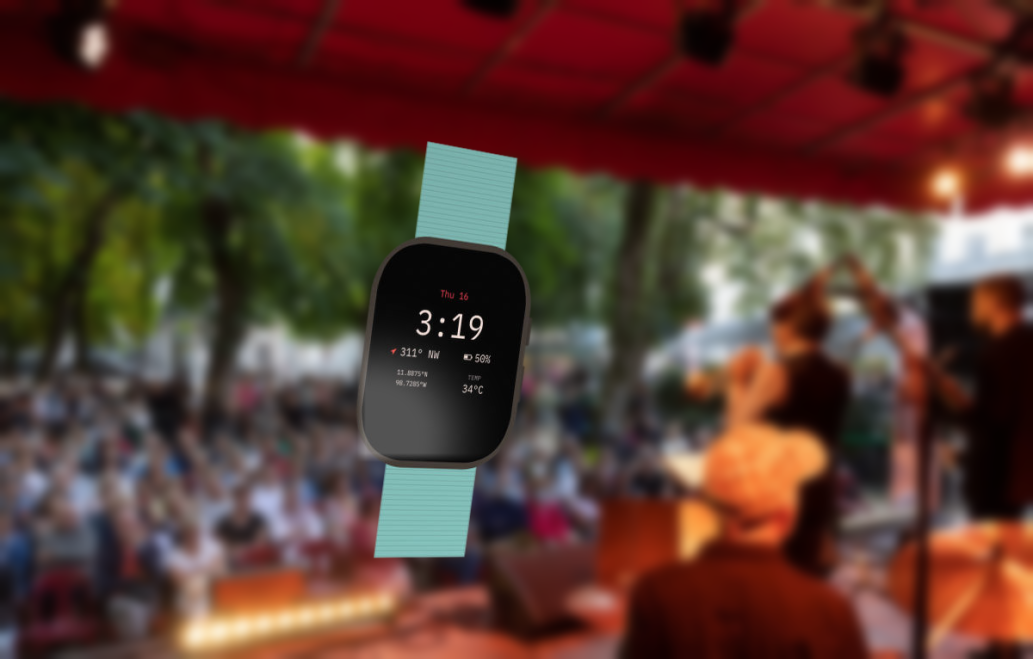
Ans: {"hour": 3, "minute": 19}
